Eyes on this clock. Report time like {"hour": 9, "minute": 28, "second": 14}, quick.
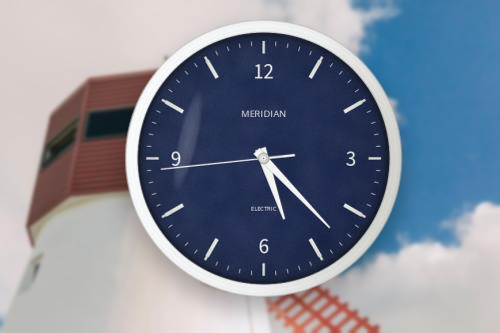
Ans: {"hour": 5, "minute": 22, "second": 44}
